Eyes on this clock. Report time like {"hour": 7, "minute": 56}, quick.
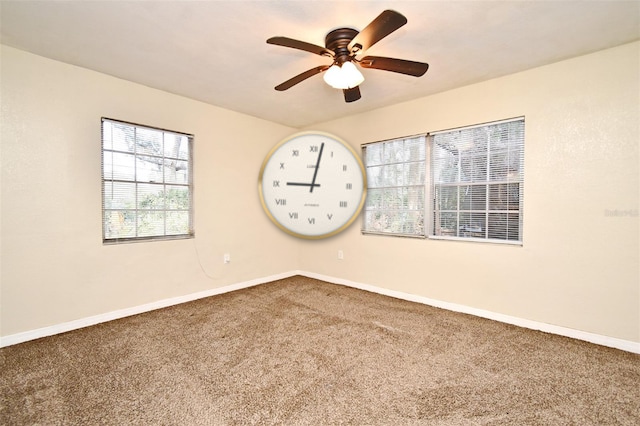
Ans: {"hour": 9, "minute": 2}
